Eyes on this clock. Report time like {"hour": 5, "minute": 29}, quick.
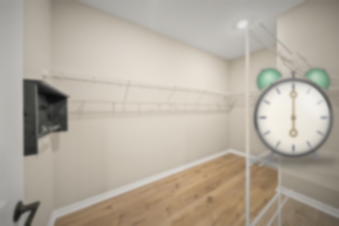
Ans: {"hour": 6, "minute": 0}
